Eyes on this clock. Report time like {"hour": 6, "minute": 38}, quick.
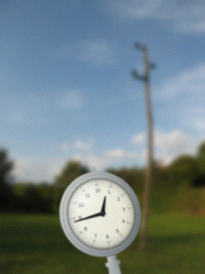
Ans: {"hour": 12, "minute": 44}
